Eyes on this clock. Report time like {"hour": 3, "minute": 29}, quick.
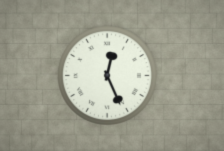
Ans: {"hour": 12, "minute": 26}
